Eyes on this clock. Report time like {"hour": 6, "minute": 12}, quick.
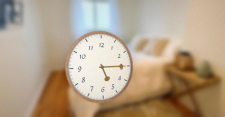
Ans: {"hour": 5, "minute": 15}
